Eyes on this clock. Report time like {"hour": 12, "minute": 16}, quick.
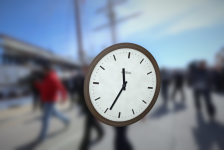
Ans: {"hour": 11, "minute": 34}
